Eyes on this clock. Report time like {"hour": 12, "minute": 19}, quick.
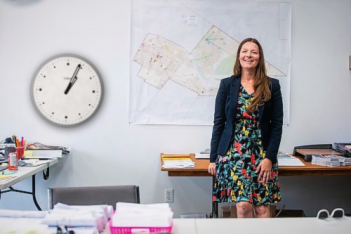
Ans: {"hour": 1, "minute": 4}
